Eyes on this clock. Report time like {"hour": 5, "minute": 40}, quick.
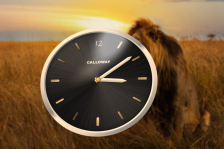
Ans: {"hour": 3, "minute": 9}
